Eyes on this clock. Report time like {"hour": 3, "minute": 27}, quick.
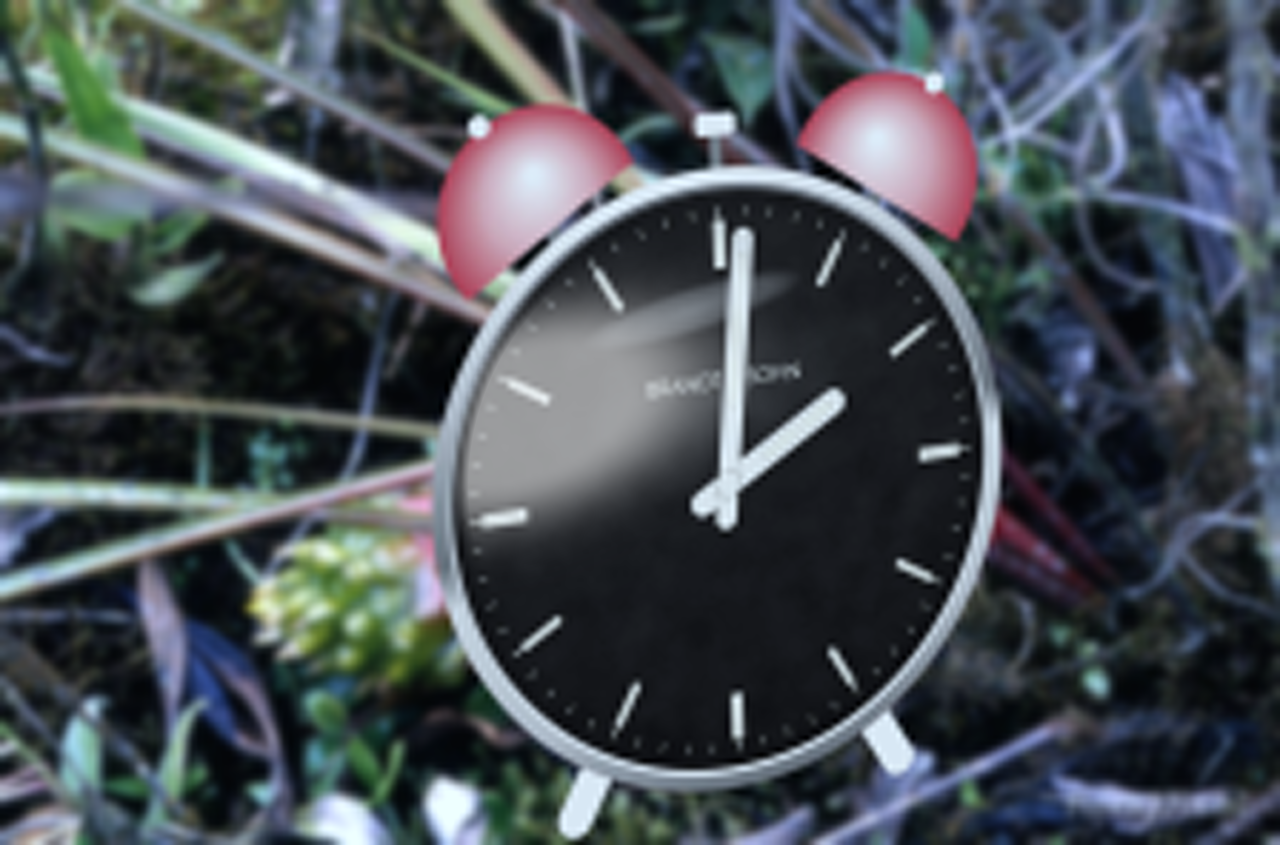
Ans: {"hour": 2, "minute": 1}
